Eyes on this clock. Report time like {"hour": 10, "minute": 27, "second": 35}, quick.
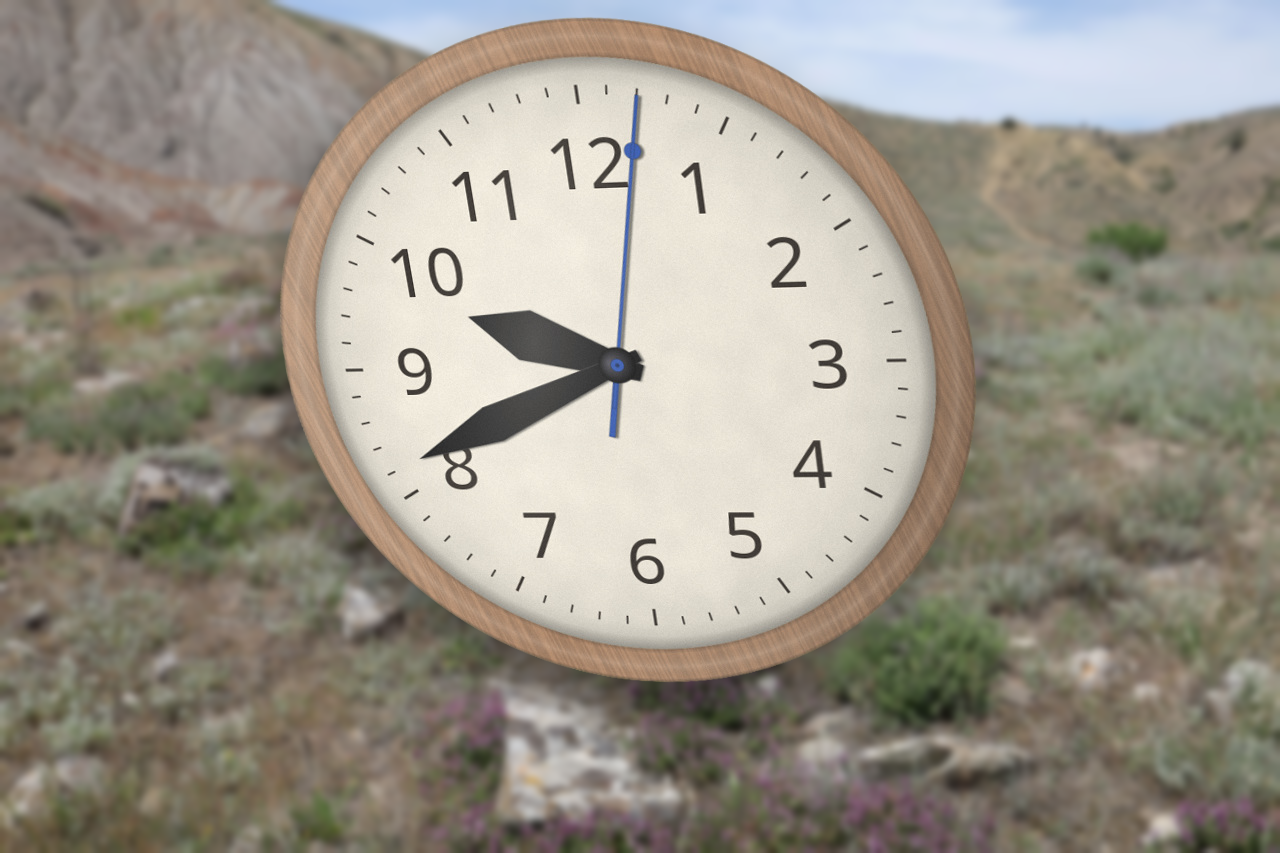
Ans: {"hour": 9, "minute": 41, "second": 2}
